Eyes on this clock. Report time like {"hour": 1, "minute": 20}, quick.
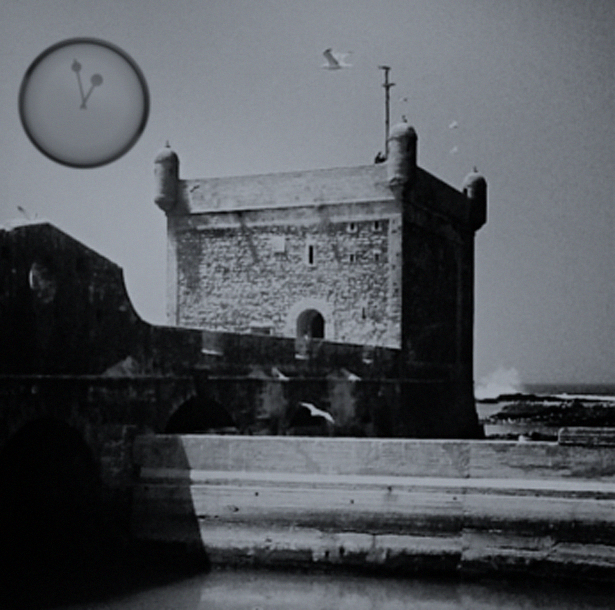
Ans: {"hour": 12, "minute": 58}
